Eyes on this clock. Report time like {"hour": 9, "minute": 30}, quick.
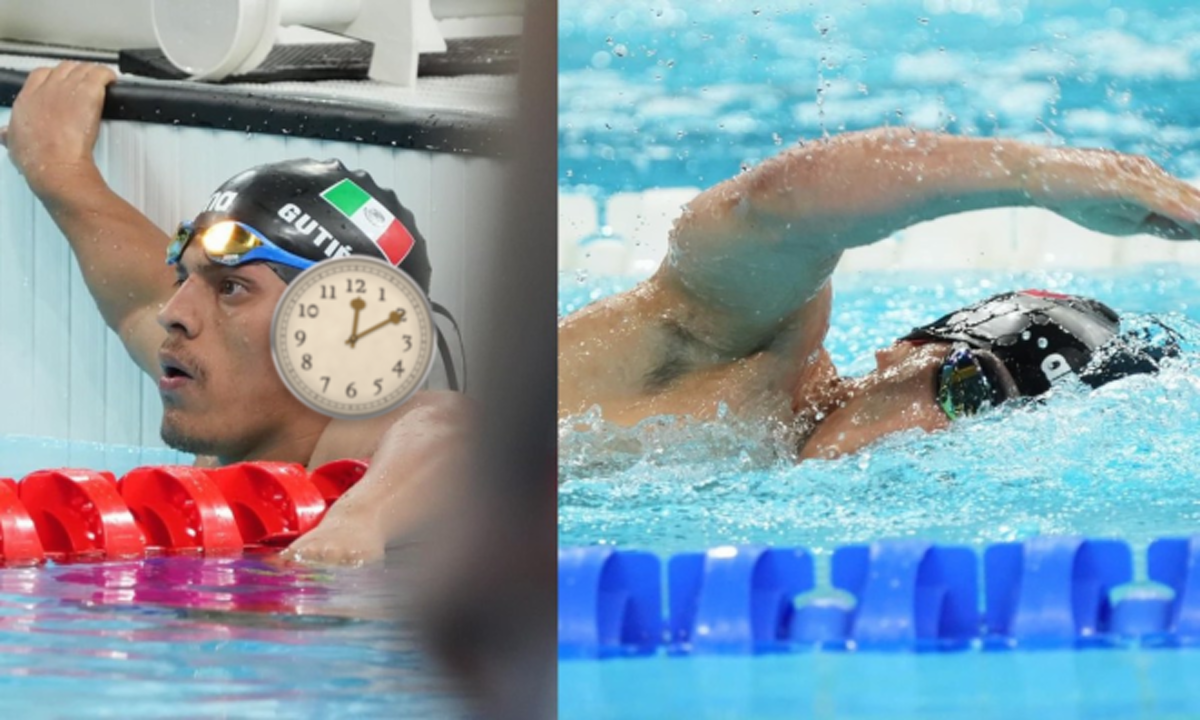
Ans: {"hour": 12, "minute": 10}
